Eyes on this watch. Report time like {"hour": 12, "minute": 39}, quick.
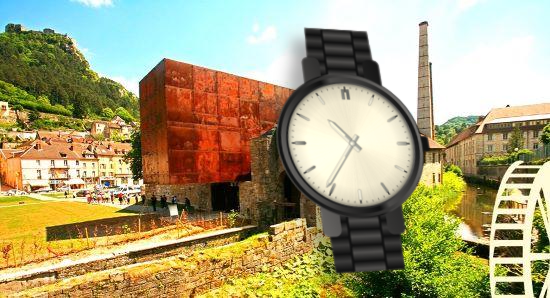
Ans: {"hour": 10, "minute": 36}
